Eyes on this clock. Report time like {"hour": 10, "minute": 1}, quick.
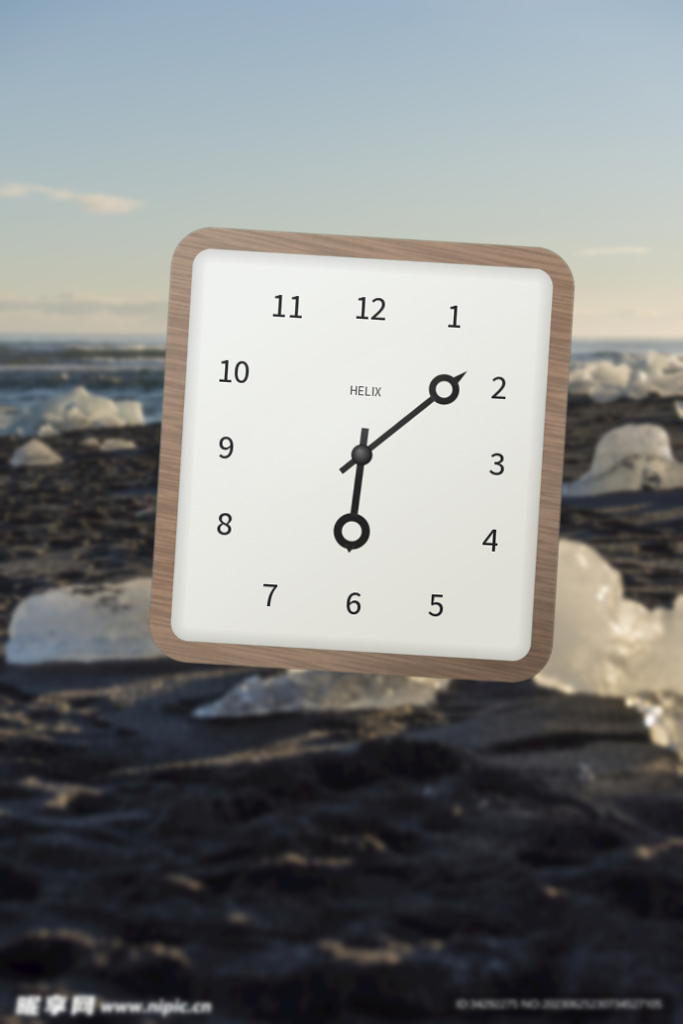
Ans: {"hour": 6, "minute": 8}
